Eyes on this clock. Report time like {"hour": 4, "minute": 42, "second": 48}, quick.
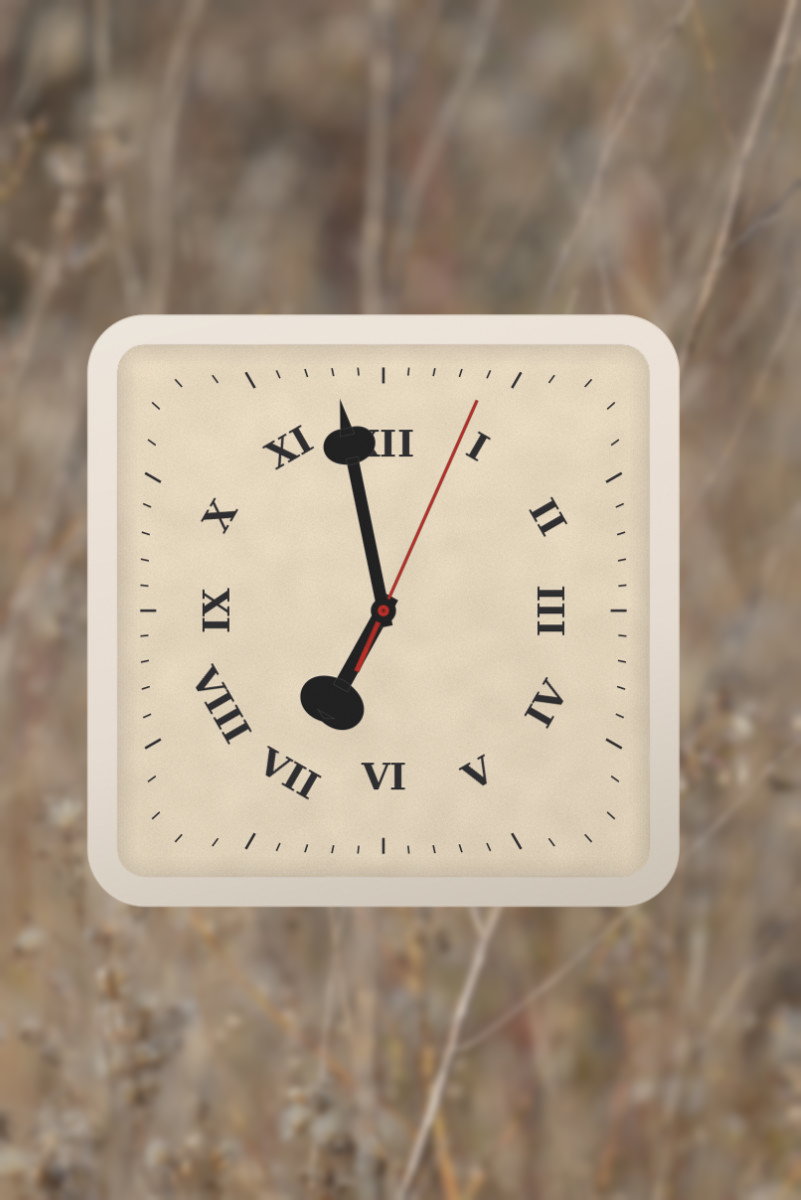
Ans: {"hour": 6, "minute": 58, "second": 4}
